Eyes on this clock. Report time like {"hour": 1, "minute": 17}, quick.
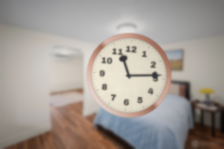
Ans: {"hour": 11, "minute": 14}
